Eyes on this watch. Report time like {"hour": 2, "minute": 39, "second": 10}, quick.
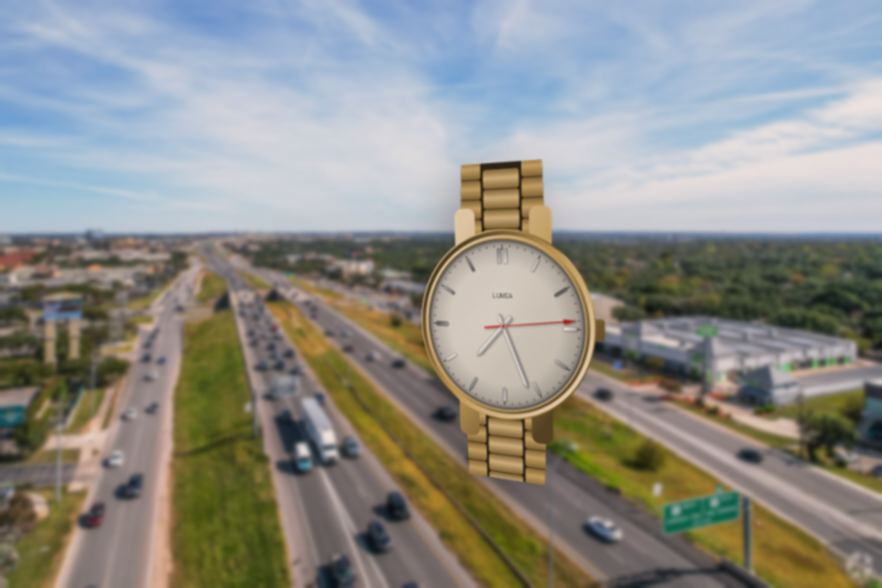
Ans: {"hour": 7, "minute": 26, "second": 14}
